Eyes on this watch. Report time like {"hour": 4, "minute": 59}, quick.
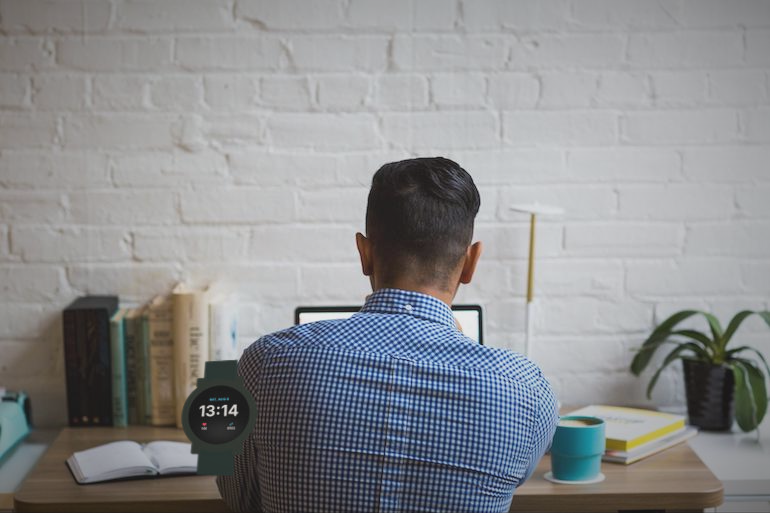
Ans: {"hour": 13, "minute": 14}
